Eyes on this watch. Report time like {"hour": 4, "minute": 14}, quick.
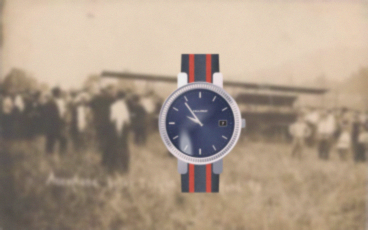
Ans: {"hour": 9, "minute": 54}
